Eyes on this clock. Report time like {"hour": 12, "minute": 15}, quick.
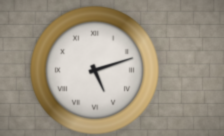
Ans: {"hour": 5, "minute": 12}
